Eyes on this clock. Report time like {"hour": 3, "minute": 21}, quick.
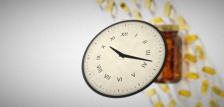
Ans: {"hour": 10, "minute": 18}
